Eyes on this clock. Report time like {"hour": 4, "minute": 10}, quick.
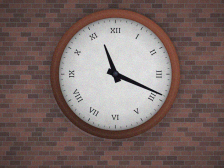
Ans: {"hour": 11, "minute": 19}
